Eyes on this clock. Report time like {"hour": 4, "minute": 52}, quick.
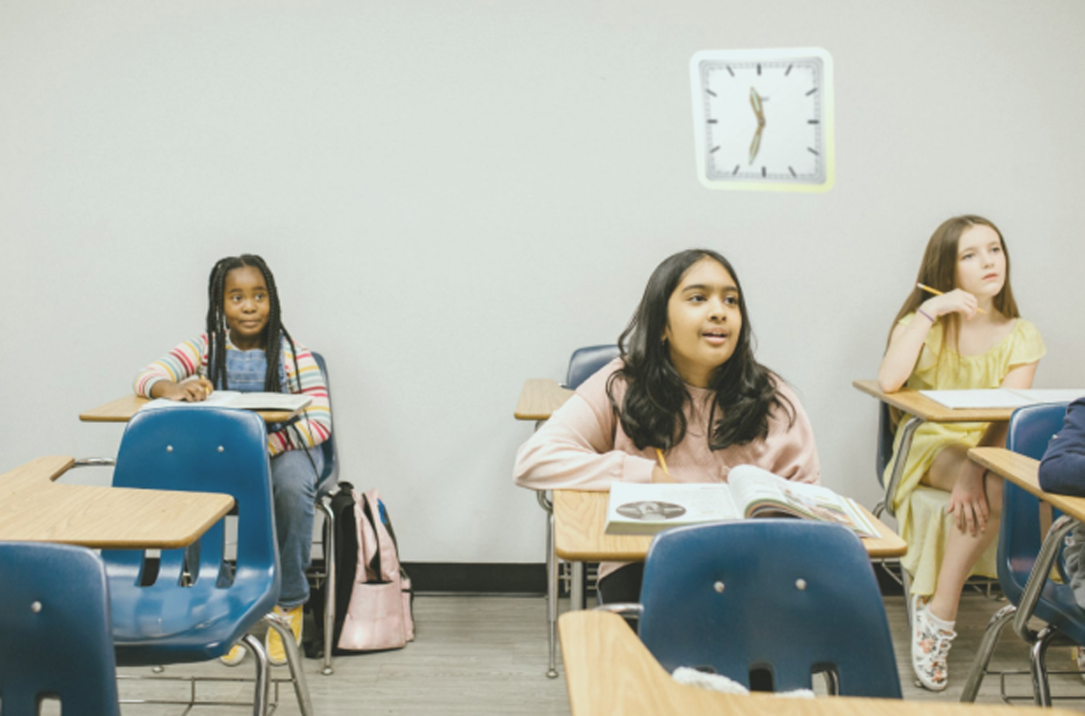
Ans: {"hour": 11, "minute": 33}
